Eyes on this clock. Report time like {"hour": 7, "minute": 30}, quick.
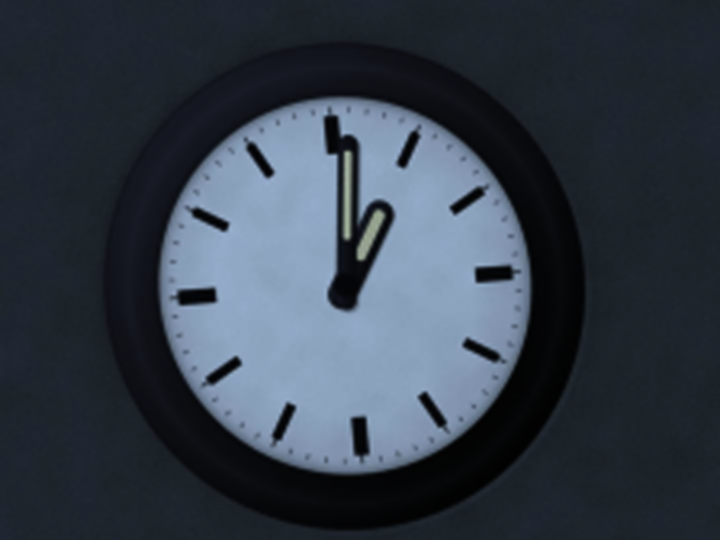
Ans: {"hour": 1, "minute": 1}
